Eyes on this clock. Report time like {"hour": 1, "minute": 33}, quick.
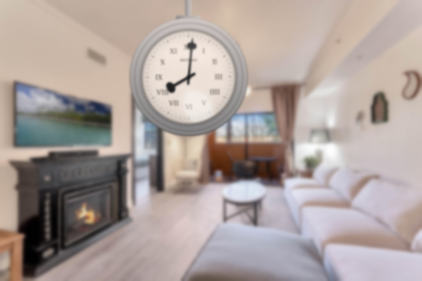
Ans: {"hour": 8, "minute": 1}
